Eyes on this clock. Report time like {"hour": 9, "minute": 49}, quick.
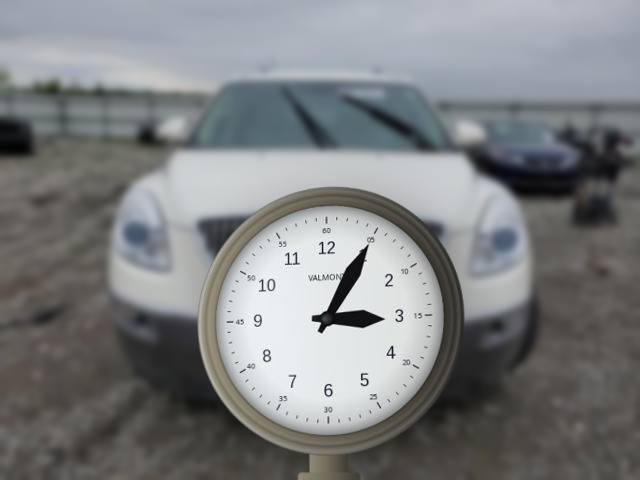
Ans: {"hour": 3, "minute": 5}
